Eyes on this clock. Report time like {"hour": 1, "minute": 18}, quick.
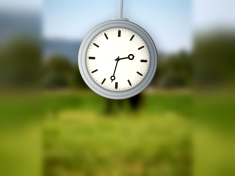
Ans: {"hour": 2, "minute": 32}
